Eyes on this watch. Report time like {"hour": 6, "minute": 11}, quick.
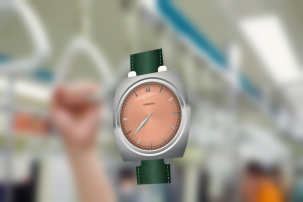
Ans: {"hour": 7, "minute": 38}
